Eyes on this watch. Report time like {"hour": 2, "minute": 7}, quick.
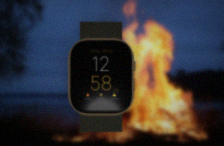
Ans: {"hour": 12, "minute": 58}
